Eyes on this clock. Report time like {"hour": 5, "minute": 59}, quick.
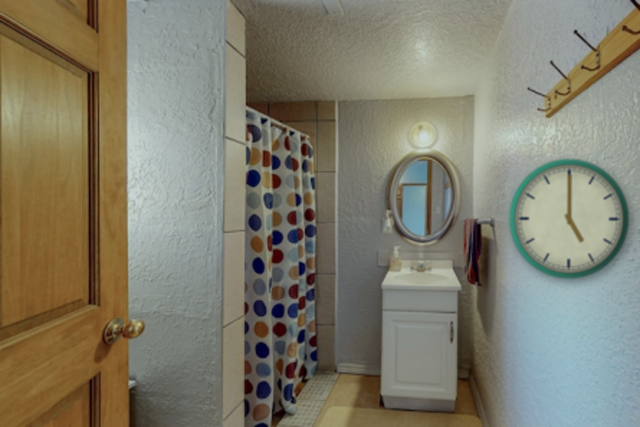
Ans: {"hour": 5, "minute": 0}
